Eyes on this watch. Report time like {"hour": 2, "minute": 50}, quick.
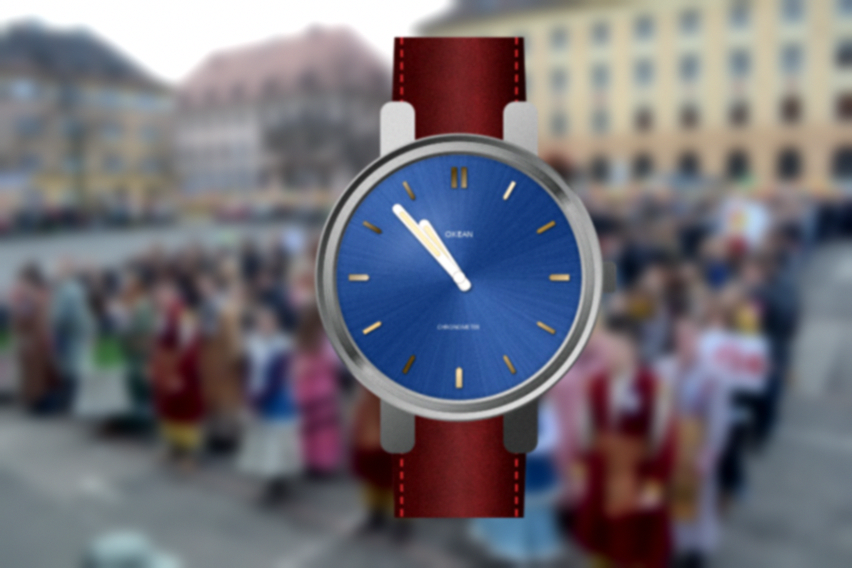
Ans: {"hour": 10, "minute": 53}
